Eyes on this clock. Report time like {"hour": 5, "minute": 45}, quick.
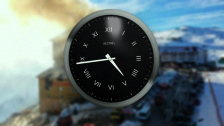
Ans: {"hour": 4, "minute": 44}
